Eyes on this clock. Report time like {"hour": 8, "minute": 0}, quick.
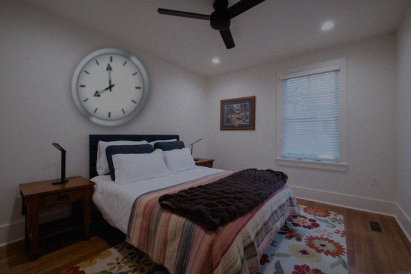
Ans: {"hour": 7, "minute": 59}
